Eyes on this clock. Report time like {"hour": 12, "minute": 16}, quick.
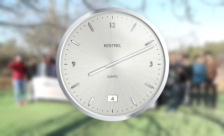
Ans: {"hour": 8, "minute": 11}
